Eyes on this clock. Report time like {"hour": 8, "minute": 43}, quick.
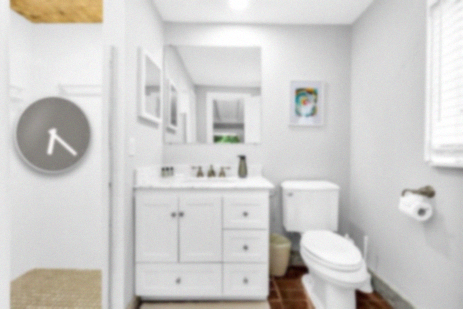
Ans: {"hour": 6, "minute": 22}
